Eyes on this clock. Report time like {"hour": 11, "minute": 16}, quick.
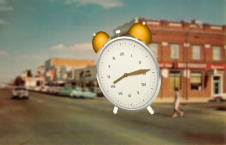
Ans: {"hour": 8, "minute": 14}
